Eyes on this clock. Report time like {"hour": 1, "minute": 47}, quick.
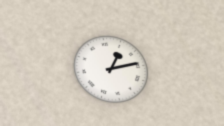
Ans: {"hour": 1, "minute": 14}
